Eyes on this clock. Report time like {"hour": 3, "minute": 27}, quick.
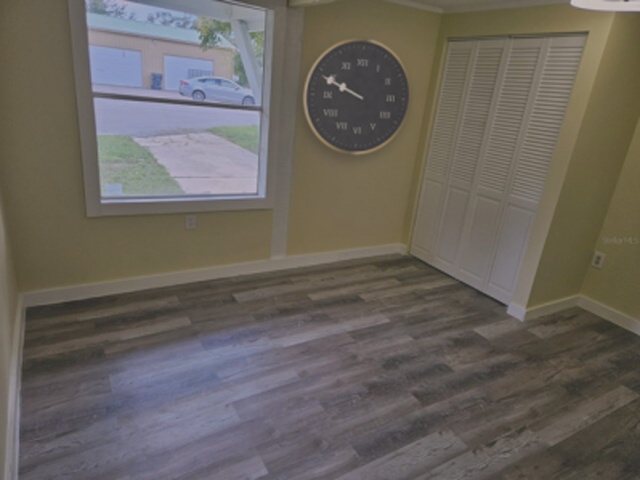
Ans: {"hour": 9, "minute": 49}
